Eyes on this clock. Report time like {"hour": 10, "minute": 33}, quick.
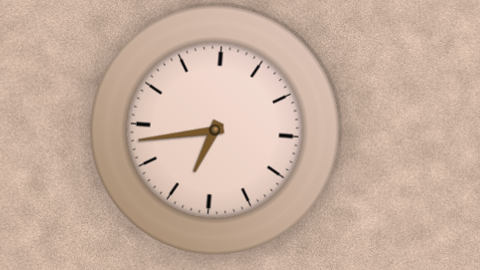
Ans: {"hour": 6, "minute": 43}
